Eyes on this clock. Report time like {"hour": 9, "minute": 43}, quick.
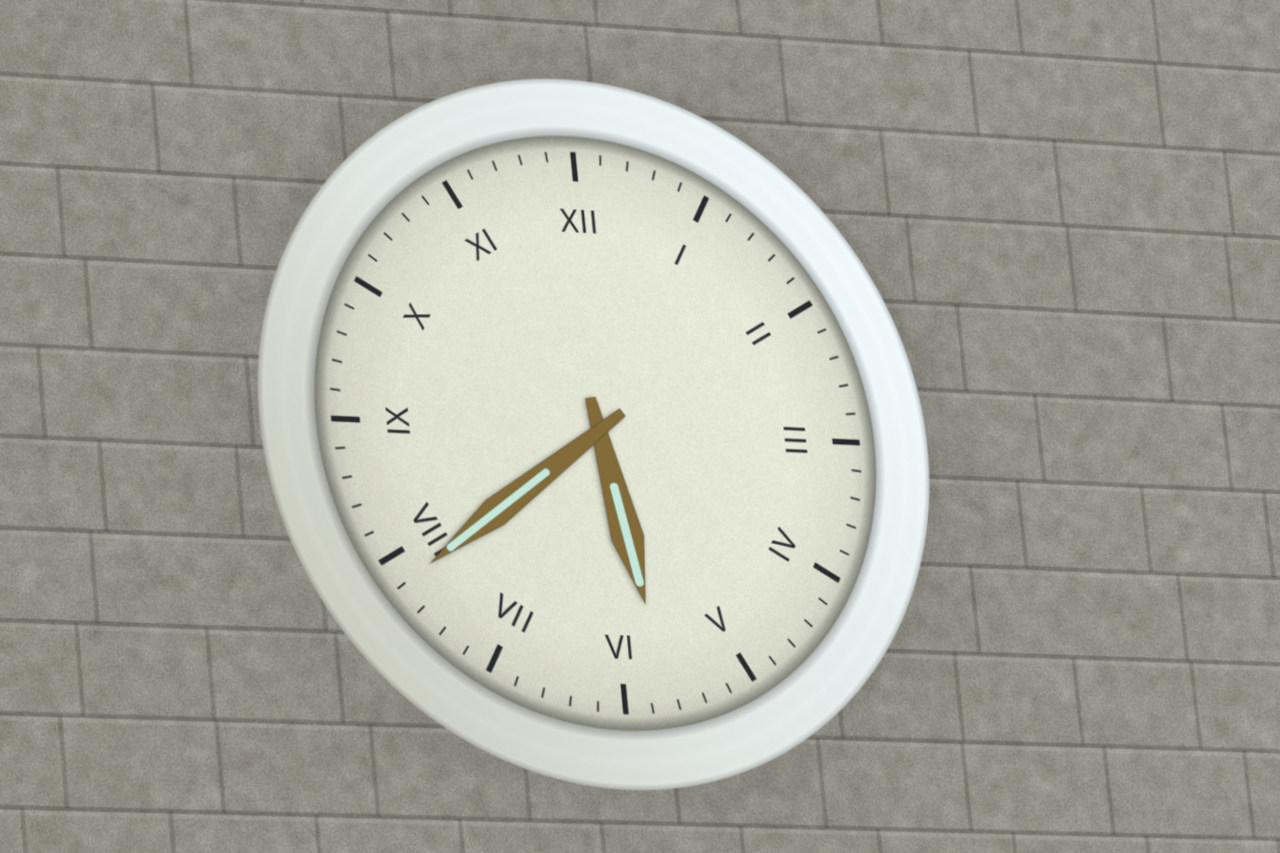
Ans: {"hour": 5, "minute": 39}
